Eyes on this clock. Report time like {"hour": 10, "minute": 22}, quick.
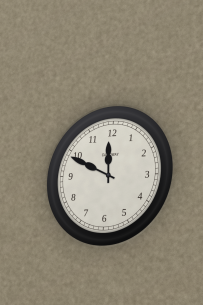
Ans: {"hour": 11, "minute": 49}
